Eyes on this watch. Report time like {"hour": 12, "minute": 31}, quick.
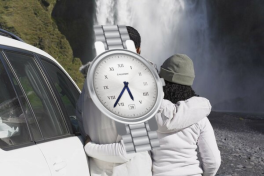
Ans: {"hour": 5, "minute": 37}
